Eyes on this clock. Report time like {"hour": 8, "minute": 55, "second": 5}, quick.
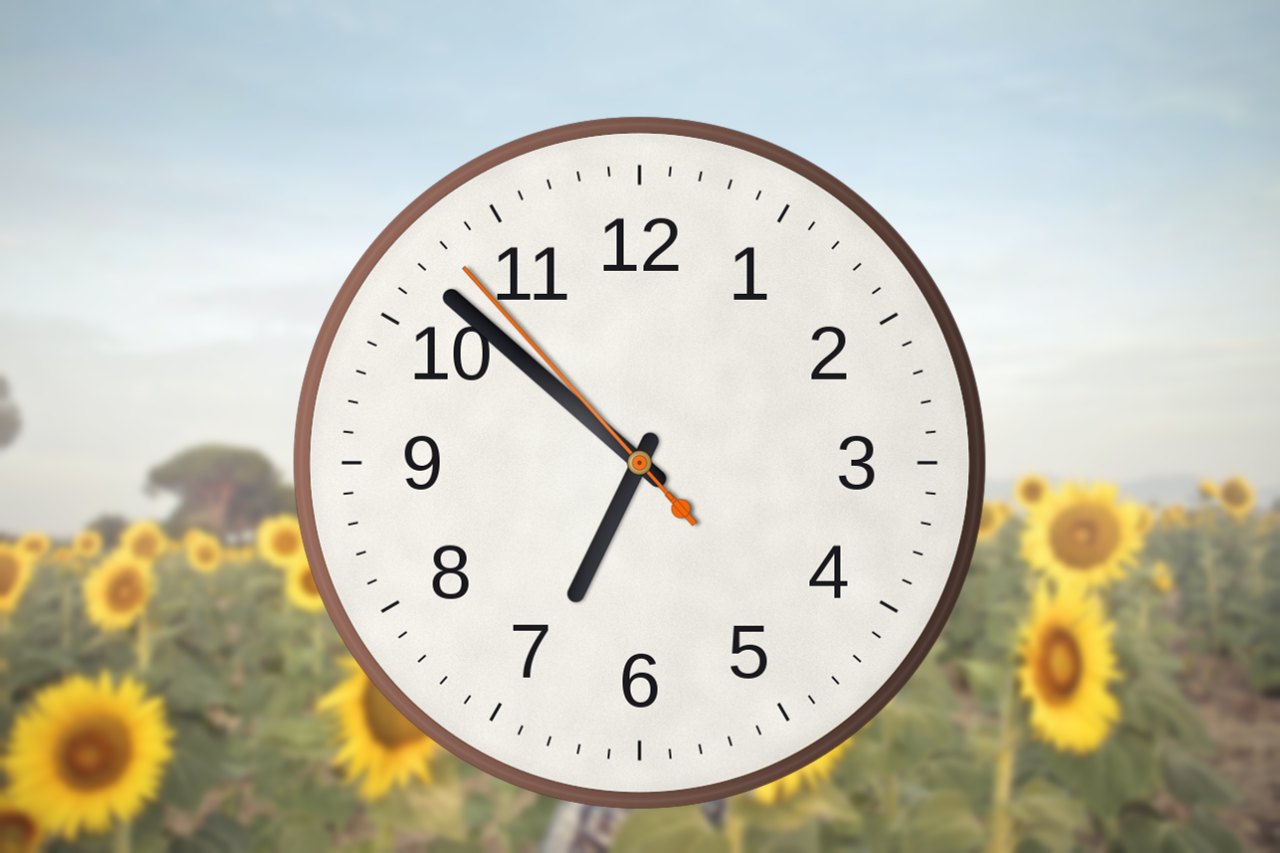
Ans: {"hour": 6, "minute": 51, "second": 53}
